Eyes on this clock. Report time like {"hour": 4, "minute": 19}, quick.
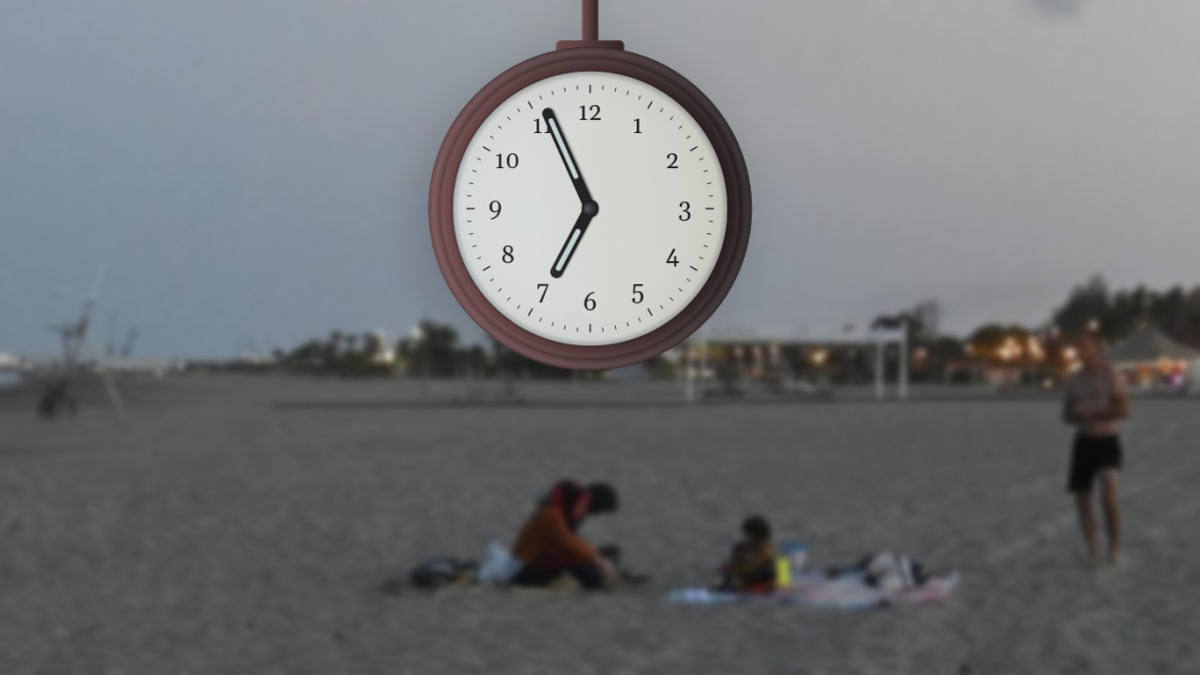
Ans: {"hour": 6, "minute": 56}
